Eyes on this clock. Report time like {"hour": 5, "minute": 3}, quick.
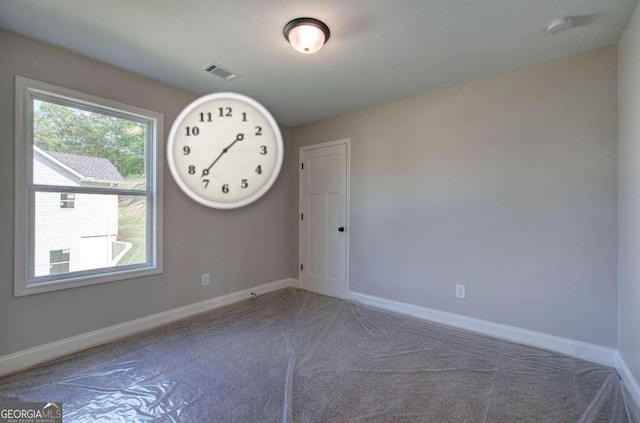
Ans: {"hour": 1, "minute": 37}
